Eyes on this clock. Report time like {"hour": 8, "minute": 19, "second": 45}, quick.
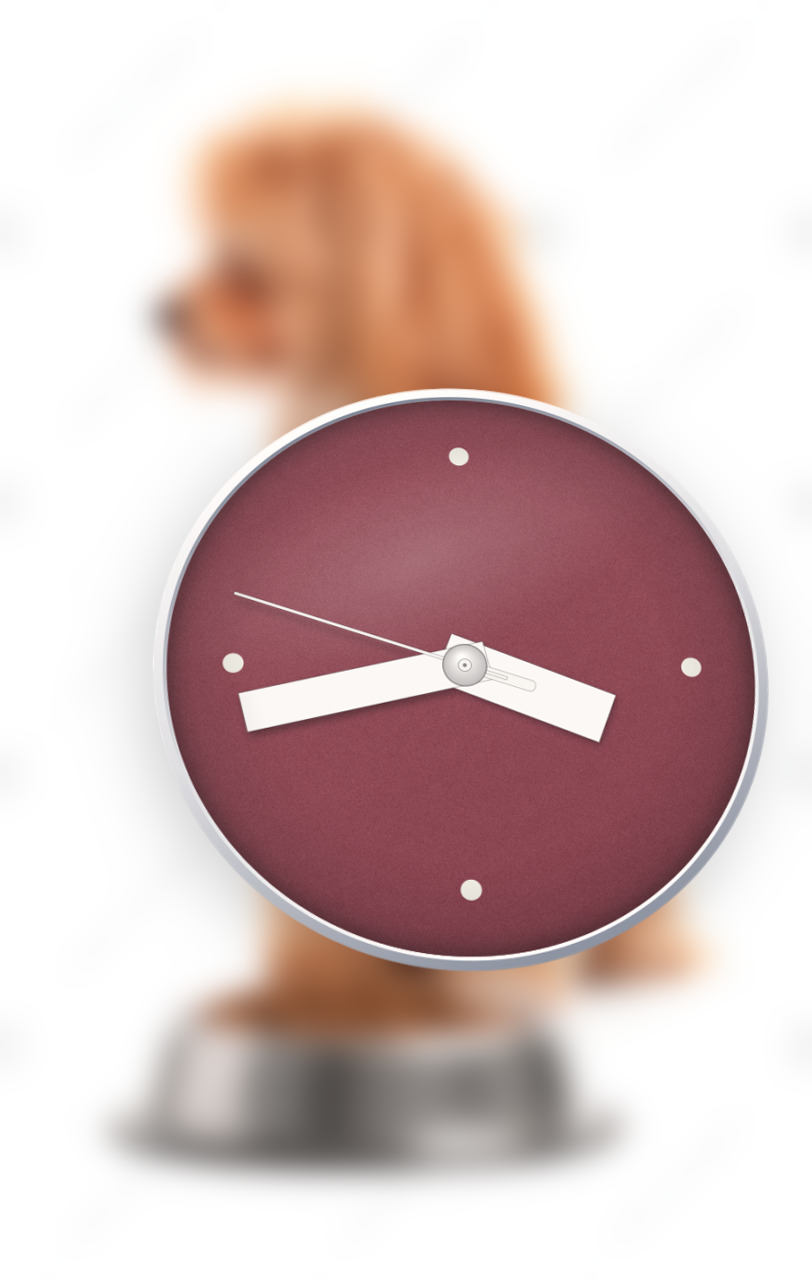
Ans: {"hour": 3, "minute": 42, "second": 48}
